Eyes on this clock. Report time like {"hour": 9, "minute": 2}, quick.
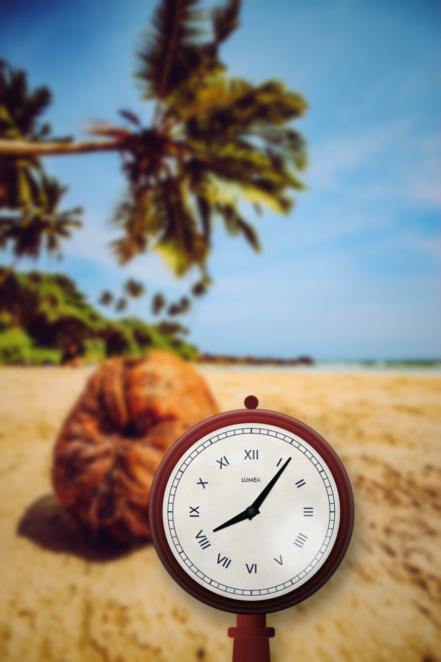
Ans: {"hour": 8, "minute": 6}
